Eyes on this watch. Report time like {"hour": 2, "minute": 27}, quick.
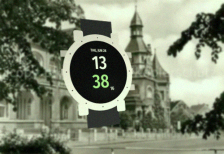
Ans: {"hour": 13, "minute": 38}
